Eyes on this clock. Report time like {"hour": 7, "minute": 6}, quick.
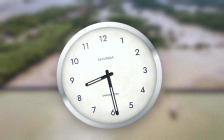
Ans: {"hour": 8, "minute": 29}
